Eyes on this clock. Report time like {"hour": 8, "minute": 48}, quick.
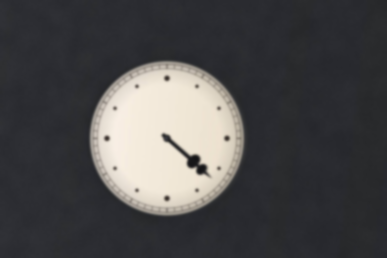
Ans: {"hour": 4, "minute": 22}
